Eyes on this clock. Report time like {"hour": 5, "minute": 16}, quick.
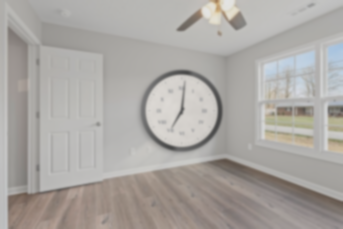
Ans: {"hour": 7, "minute": 1}
